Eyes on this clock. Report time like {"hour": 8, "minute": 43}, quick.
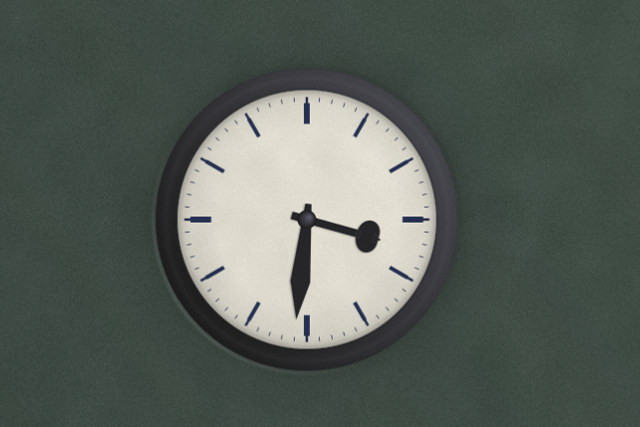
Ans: {"hour": 3, "minute": 31}
